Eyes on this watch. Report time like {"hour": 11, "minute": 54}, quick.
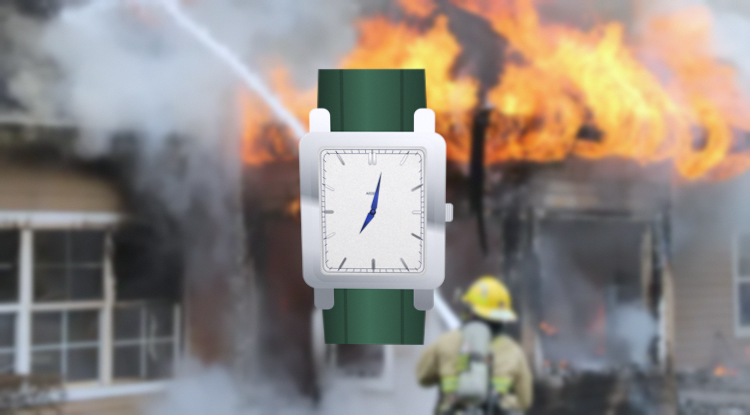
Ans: {"hour": 7, "minute": 2}
